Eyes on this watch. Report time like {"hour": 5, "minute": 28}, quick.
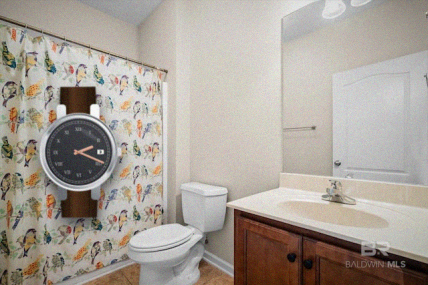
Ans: {"hour": 2, "minute": 19}
